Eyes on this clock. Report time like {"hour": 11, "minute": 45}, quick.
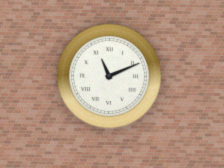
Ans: {"hour": 11, "minute": 11}
